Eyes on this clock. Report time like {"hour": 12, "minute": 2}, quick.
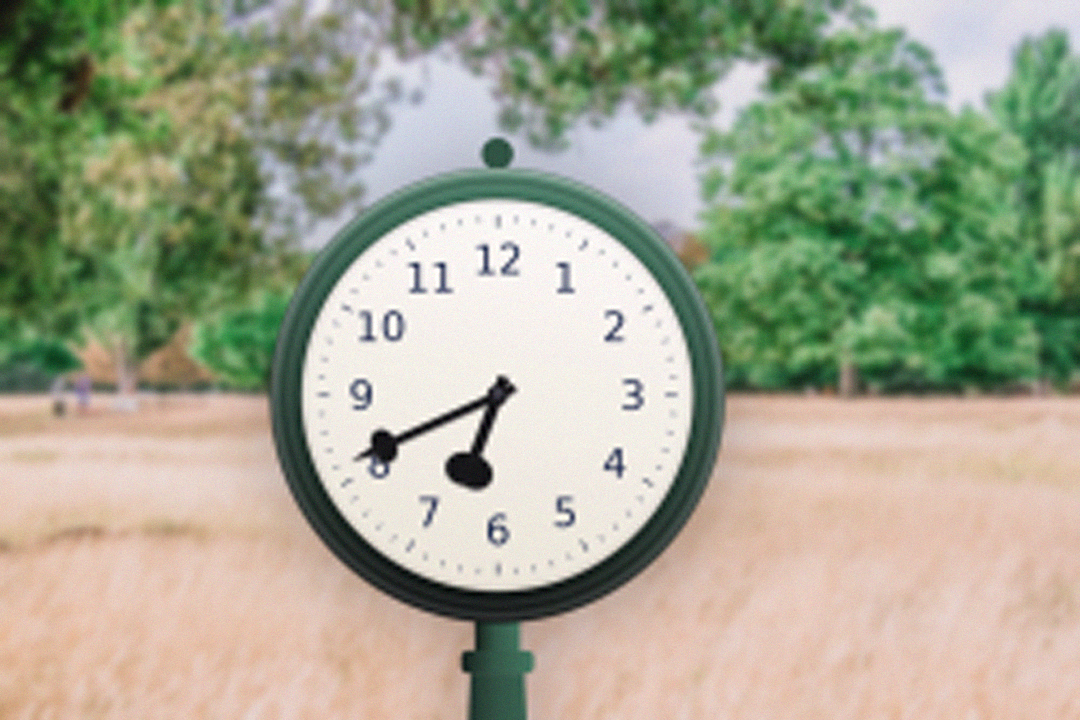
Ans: {"hour": 6, "minute": 41}
